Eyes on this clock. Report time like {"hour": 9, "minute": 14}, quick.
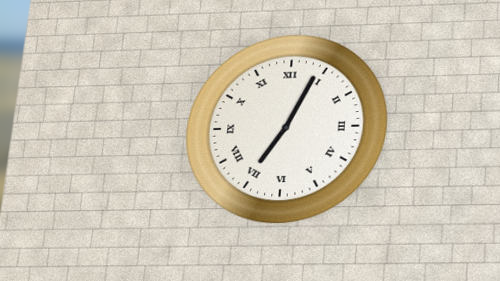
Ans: {"hour": 7, "minute": 4}
